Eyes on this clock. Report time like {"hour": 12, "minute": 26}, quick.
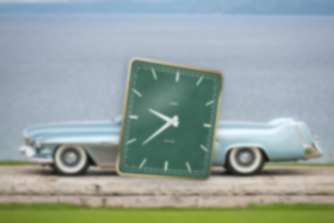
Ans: {"hour": 9, "minute": 38}
